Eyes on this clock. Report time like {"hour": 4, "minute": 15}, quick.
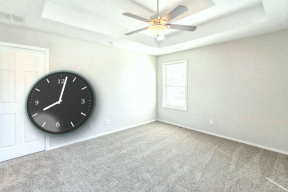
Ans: {"hour": 8, "minute": 2}
